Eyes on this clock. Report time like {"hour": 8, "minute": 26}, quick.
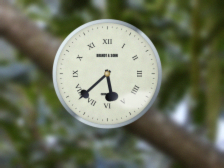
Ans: {"hour": 5, "minute": 38}
